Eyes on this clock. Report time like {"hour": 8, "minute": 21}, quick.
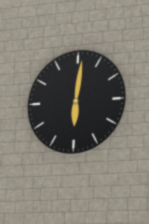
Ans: {"hour": 6, "minute": 1}
